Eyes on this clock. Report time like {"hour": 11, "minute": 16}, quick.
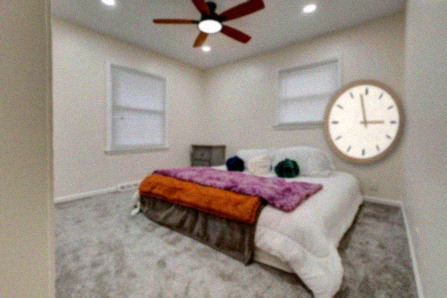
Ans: {"hour": 2, "minute": 58}
